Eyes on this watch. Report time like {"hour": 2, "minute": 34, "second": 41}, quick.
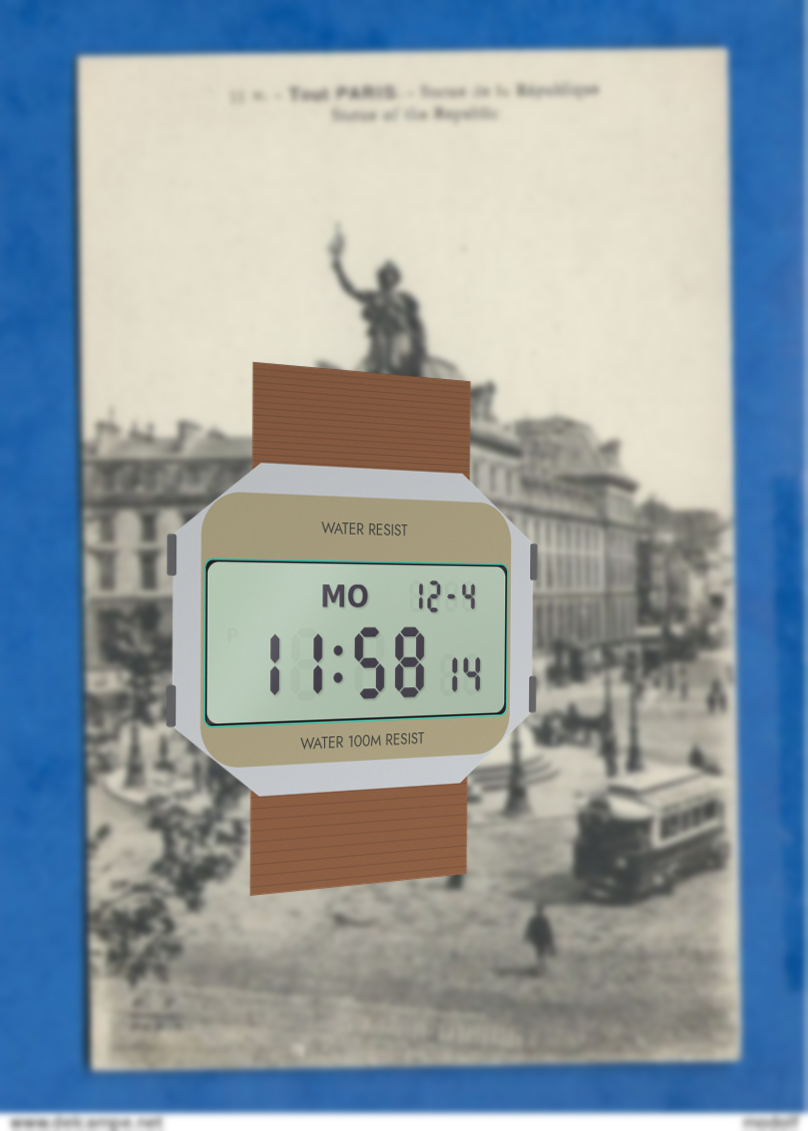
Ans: {"hour": 11, "minute": 58, "second": 14}
